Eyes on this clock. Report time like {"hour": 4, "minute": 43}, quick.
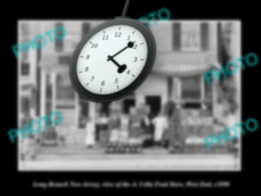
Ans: {"hour": 4, "minute": 8}
